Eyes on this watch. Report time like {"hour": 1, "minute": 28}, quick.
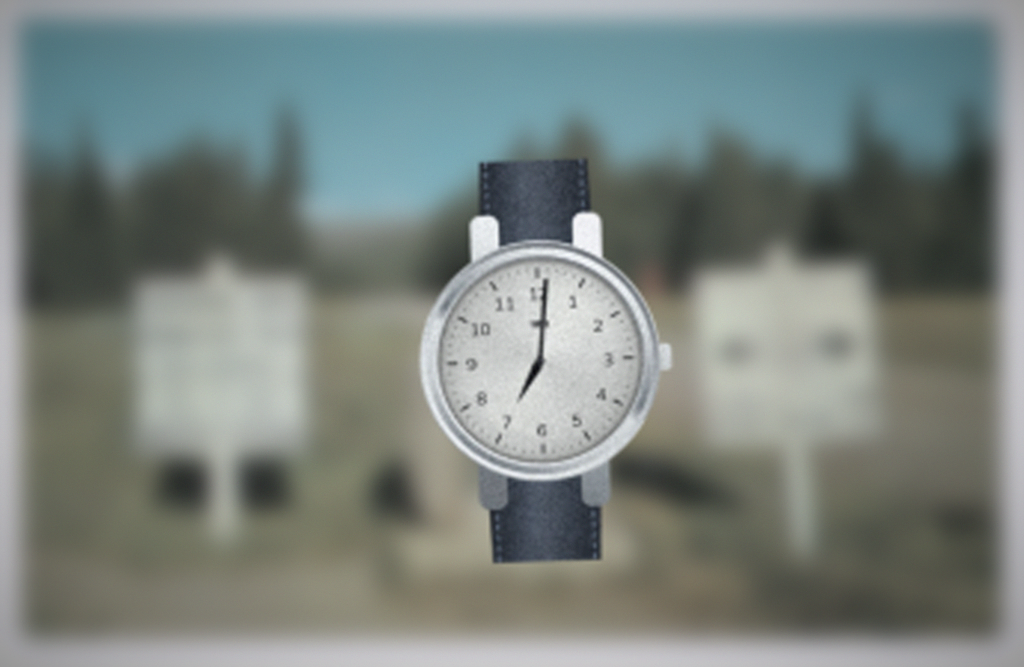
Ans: {"hour": 7, "minute": 1}
